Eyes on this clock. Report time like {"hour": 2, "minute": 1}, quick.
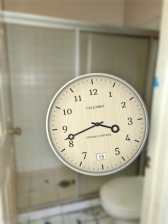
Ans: {"hour": 3, "minute": 42}
